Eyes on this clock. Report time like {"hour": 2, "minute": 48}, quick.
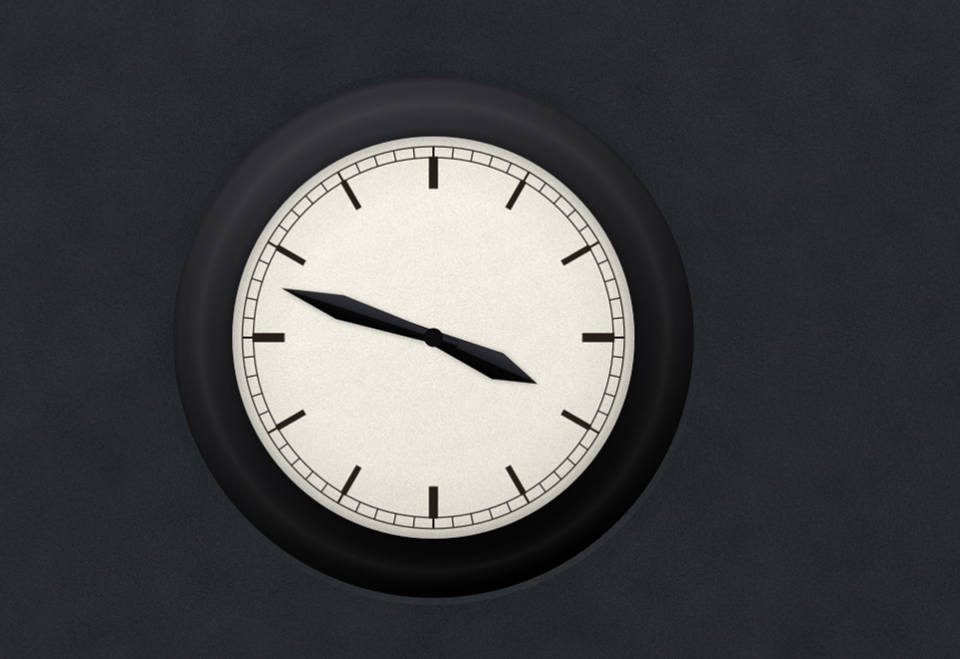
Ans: {"hour": 3, "minute": 48}
